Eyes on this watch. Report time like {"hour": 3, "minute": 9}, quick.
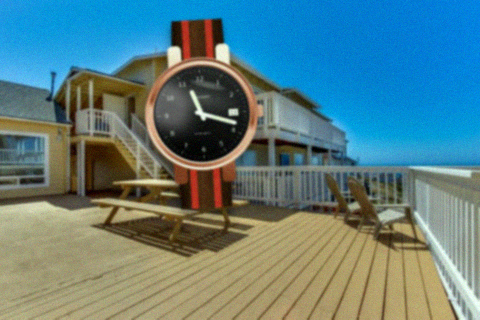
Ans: {"hour": 11, "minute": 18}
